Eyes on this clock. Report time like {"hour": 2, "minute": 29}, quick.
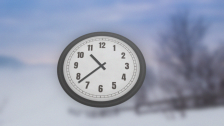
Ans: {"hour": 10, "minute": 38}
